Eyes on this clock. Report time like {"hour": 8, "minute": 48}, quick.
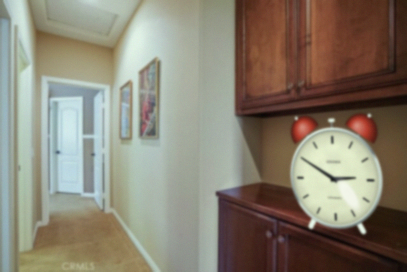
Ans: {"hour": 2, "minute": 50}
